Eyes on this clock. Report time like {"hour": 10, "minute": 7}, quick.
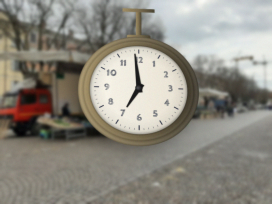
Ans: {"hour": 6, "minute": 59}
